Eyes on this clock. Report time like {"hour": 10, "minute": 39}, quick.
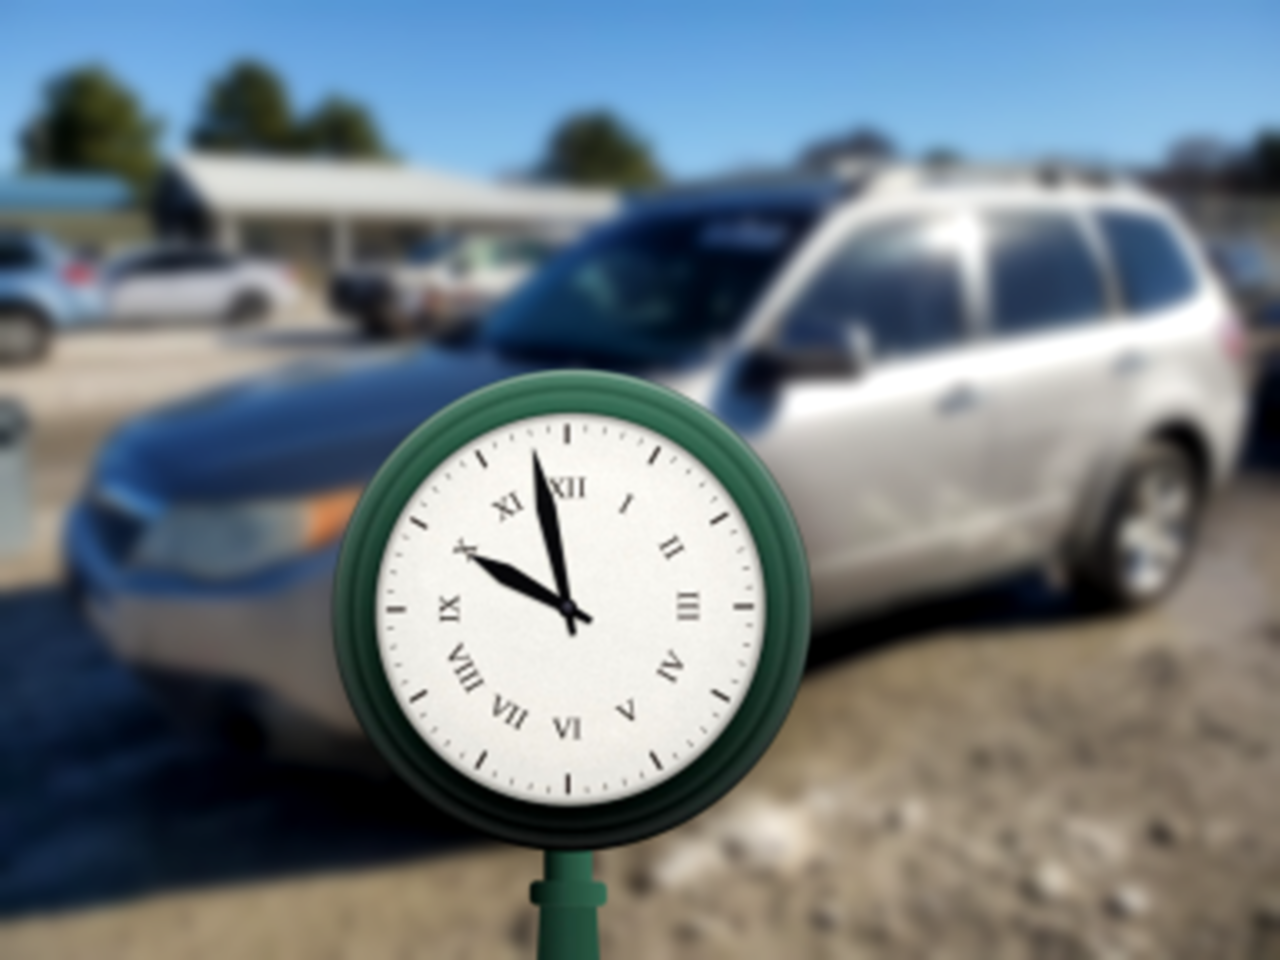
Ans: {"hour": 9, "minute": 58}
